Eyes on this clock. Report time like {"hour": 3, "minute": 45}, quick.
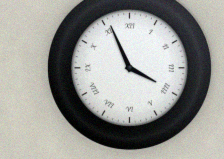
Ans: {"hour": 3, "minute": 56}
